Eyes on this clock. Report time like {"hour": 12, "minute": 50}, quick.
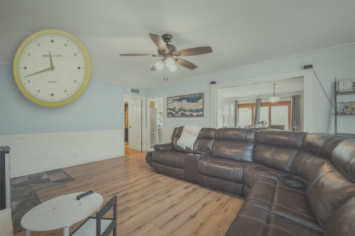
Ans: {"hour": 11, "minute": 42}
